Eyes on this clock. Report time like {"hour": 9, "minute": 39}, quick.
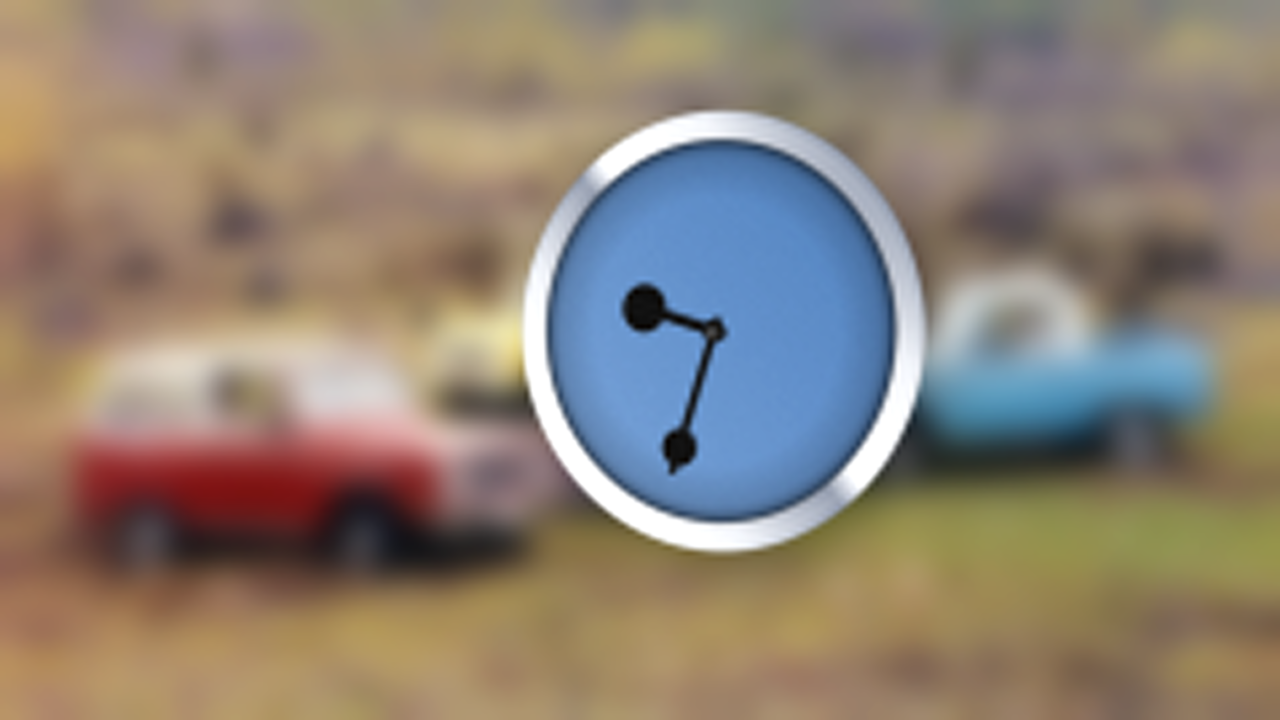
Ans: {"hour": 9, "minute": 33}
